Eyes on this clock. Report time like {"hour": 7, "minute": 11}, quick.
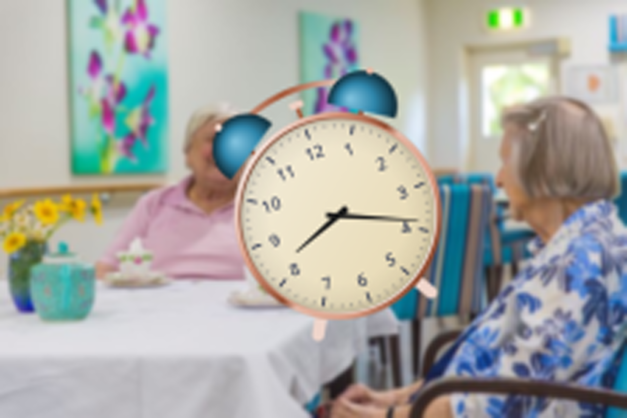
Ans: {"hour": 8, "minute": 19}
